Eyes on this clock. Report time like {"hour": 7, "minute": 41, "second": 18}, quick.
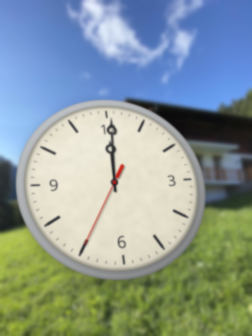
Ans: {"hour": 12, "minute": 0, "second": 35}
